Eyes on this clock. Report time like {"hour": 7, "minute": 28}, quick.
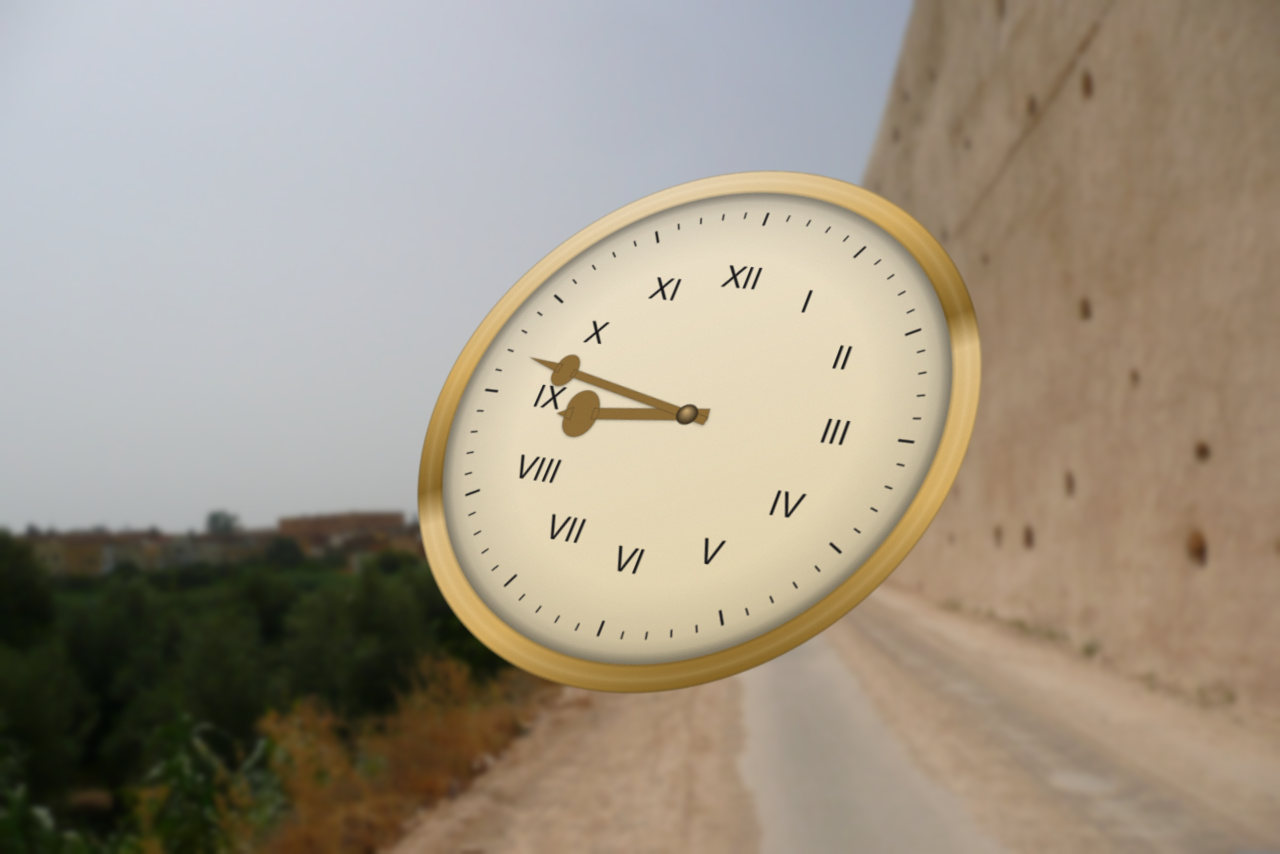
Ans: {"hour": 8, "minute": 47}
